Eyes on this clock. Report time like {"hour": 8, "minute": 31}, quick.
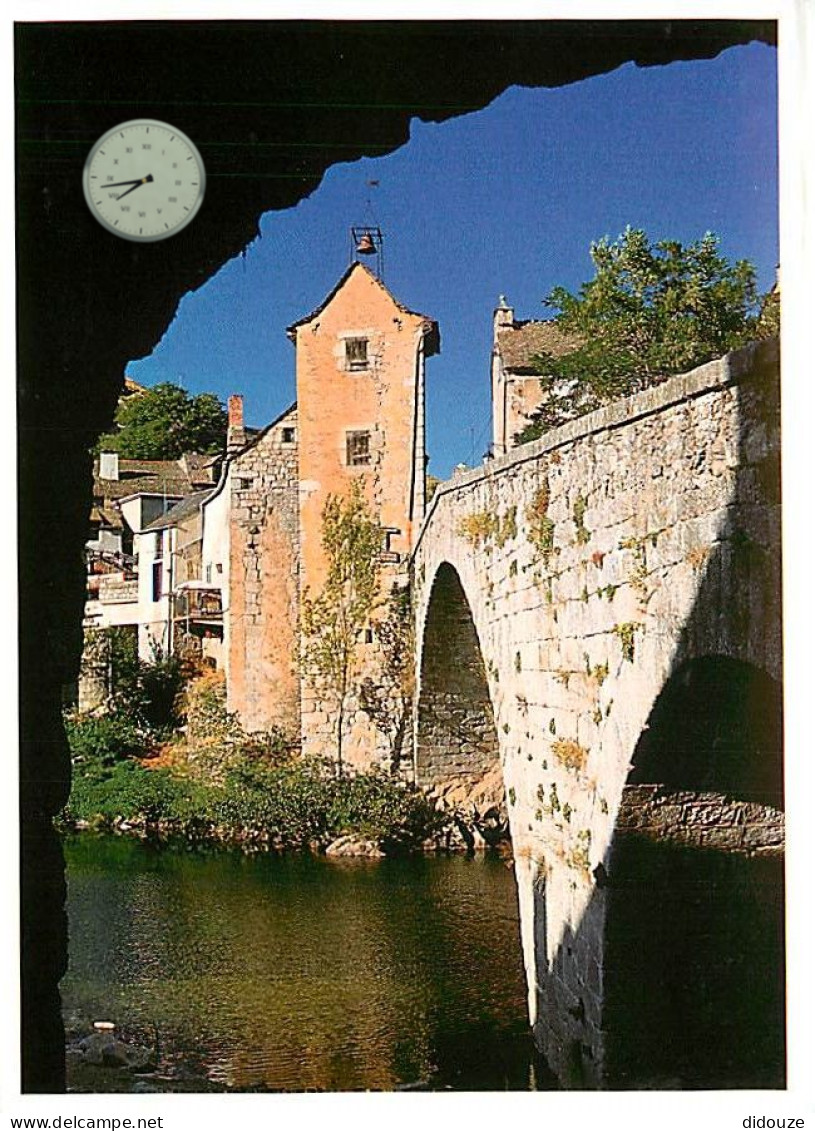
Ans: {"hour": 7, "minute": 43}
